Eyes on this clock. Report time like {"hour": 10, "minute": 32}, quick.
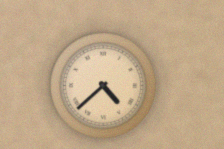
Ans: {"hour": 4, "minute": 38}
